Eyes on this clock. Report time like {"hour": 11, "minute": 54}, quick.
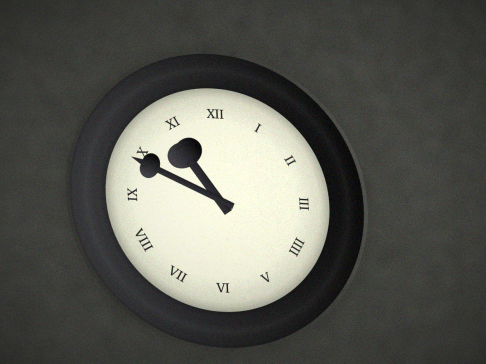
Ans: {"hour": 10, "minute": 49}
